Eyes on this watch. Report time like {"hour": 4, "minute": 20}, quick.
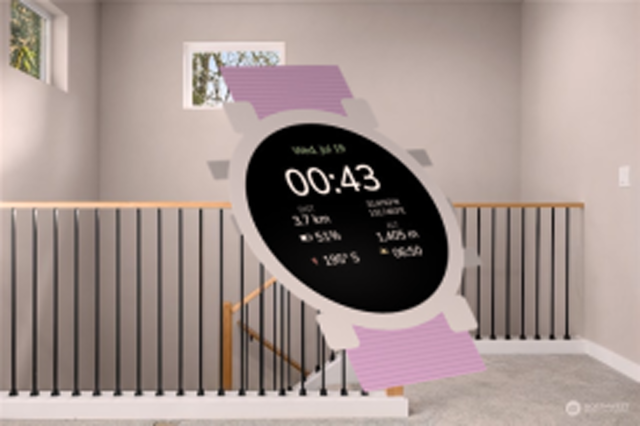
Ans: {"hour": 0, "minute": 43}
